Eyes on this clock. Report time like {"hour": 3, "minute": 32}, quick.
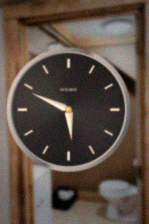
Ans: {"hour": 5, "minute": 49}
